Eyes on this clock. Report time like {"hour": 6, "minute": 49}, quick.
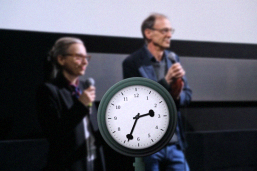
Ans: {"hour": 2, "minute": 34}
